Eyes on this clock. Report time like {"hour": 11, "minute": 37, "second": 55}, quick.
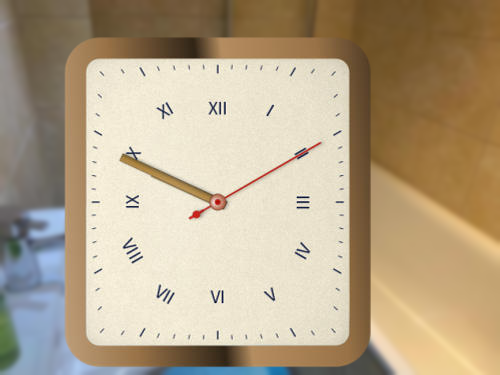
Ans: {"hour": 9, "minute": 49, "second": 10}
